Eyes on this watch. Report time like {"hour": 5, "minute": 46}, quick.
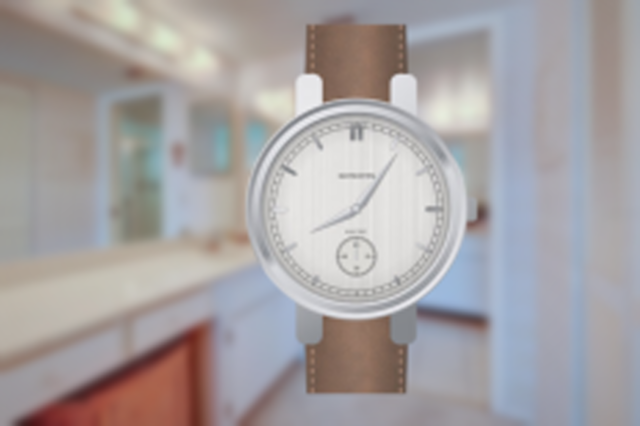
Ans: {"hour": 8, "minute": 6}
